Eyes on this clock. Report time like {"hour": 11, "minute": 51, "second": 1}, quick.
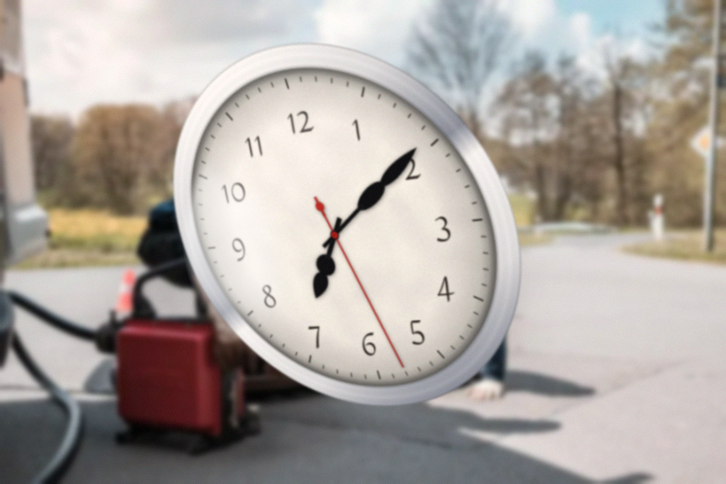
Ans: {"hour": 7, "minute": 9, "second": 28}
